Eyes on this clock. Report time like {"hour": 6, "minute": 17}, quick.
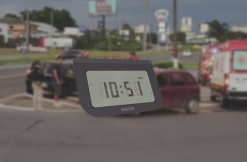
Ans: {"hour": 10, "minute": 51}
